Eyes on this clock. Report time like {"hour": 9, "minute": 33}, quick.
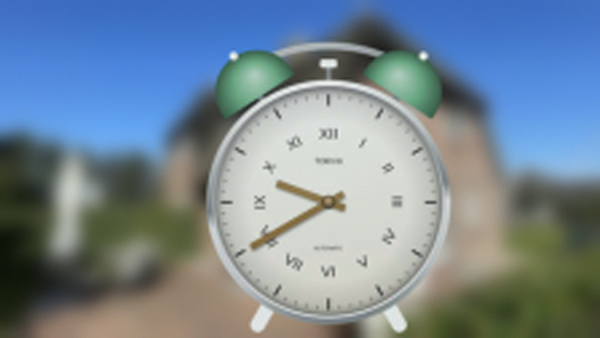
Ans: {"hour": 9, "minute": 40}
